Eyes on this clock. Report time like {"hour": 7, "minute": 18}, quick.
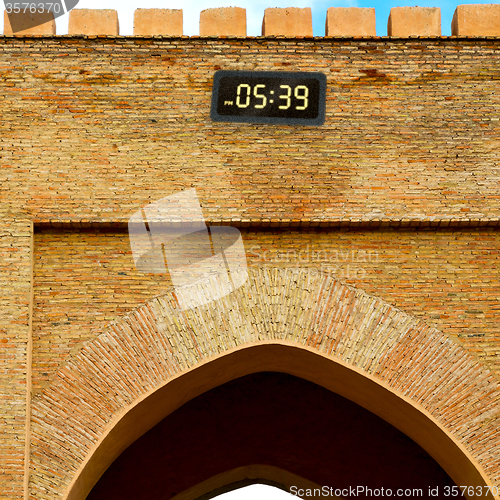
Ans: {"hour": 5, "minute": 39}
